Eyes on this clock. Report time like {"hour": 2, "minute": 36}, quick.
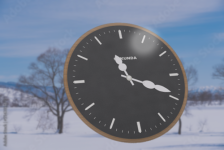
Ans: {"hour": 11, "minute": 19}
